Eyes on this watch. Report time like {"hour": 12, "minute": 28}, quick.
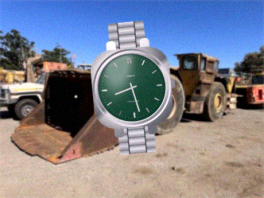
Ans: {"hour": 8, "minute": 28}
